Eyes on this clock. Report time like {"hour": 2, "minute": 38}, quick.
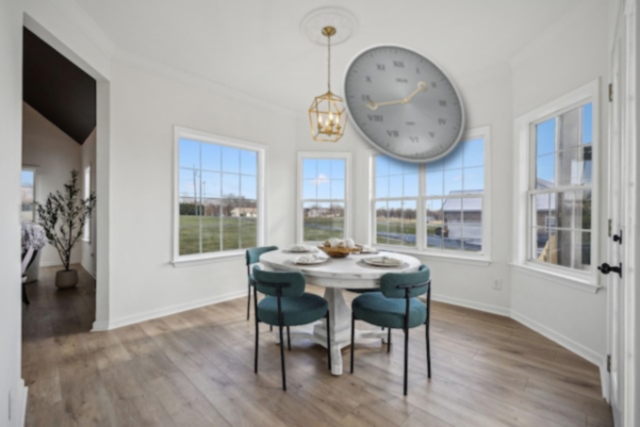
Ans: {"hour": 1, "minute": 43}
